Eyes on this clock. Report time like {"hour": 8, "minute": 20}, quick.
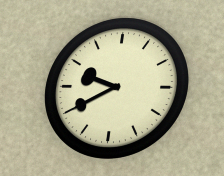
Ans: {"hour": 9, "minute": 40}
